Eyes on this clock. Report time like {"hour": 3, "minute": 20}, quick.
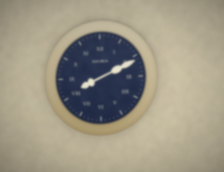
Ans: {"hour": 8, "minute": 11}
